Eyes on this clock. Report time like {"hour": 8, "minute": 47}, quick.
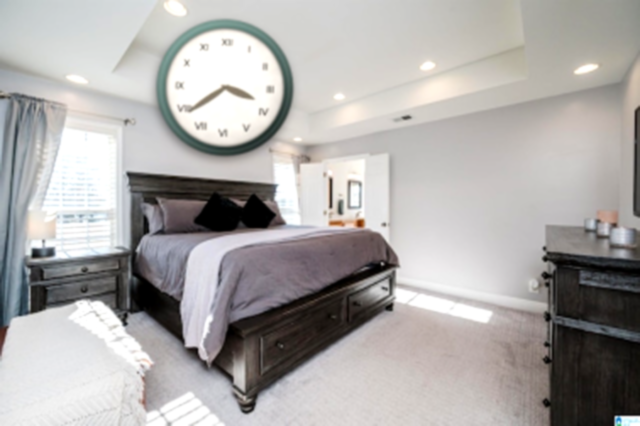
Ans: {"hour": 3, "minute": 39}
